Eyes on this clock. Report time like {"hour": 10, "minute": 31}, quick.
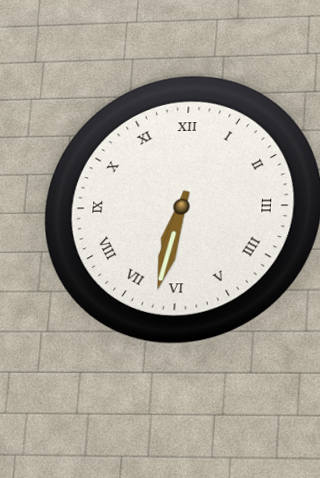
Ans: {"hour": 6, "minute": 32}
